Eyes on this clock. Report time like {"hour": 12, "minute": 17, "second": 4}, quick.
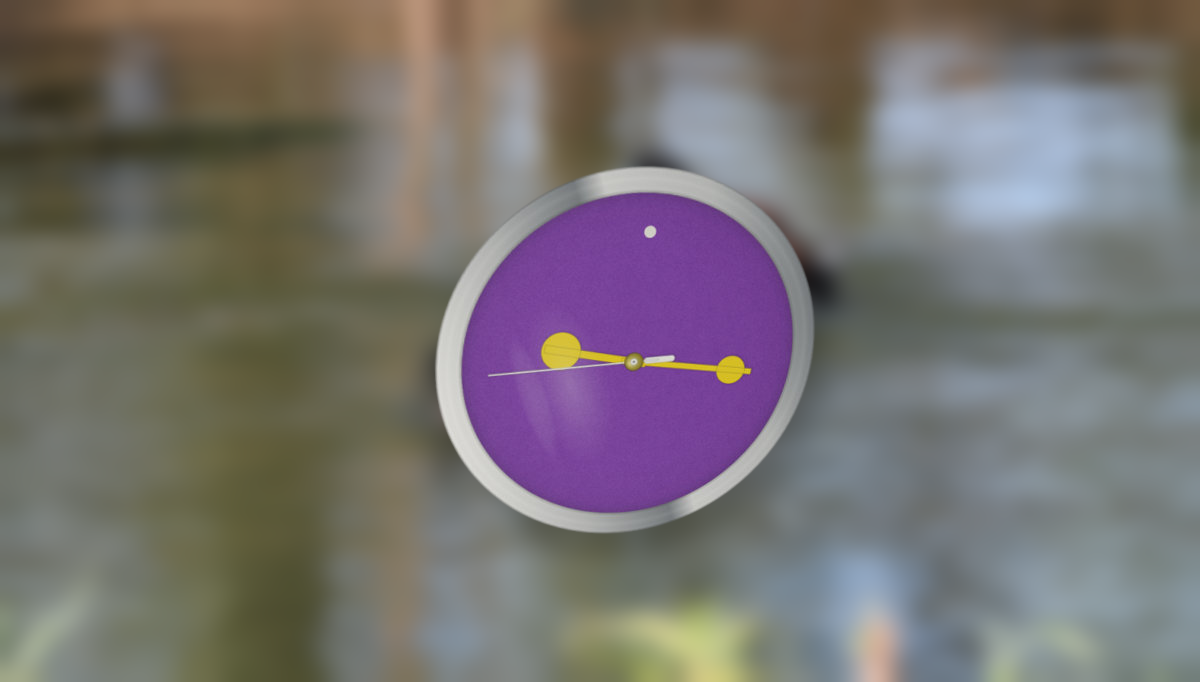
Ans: {"hour": 9, "minute": 15, "second": 44}
